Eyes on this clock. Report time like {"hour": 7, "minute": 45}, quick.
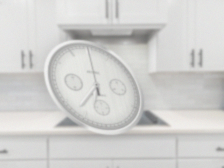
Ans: {"hour": 6, "minute": 37}
